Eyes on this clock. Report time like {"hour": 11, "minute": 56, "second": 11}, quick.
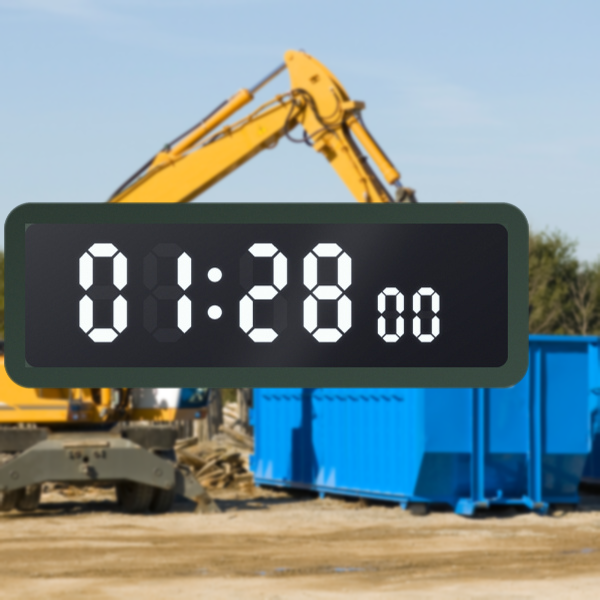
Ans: {"hour": 1, "minute": 28, "second": 0}
